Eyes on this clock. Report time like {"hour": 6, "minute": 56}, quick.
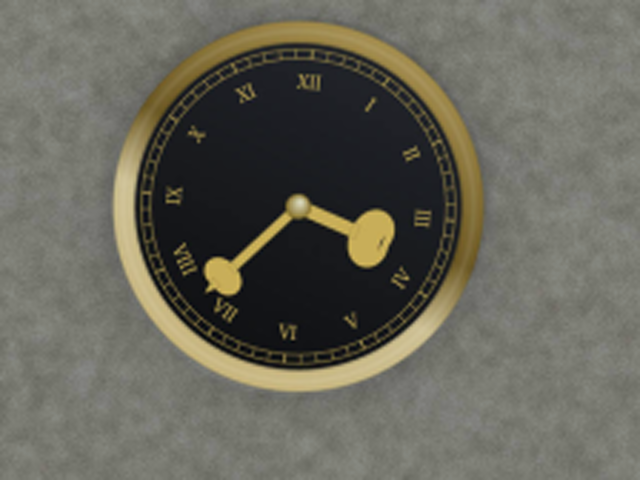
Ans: {"hour": 3, "minute": 37}
